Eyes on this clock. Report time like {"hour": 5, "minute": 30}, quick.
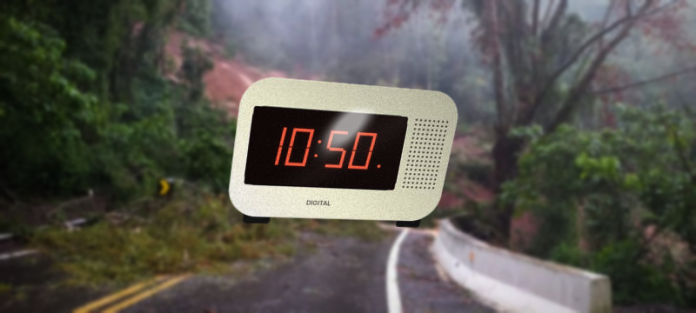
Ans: {"hour": 10, "minute": 50}
